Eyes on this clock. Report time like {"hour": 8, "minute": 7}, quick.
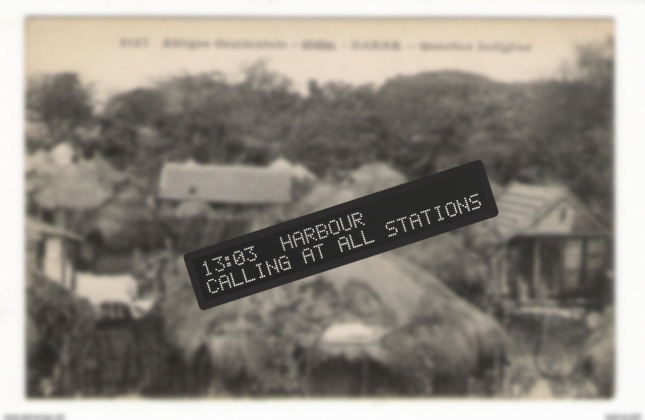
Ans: {"hour": 13, "minute": 3}
